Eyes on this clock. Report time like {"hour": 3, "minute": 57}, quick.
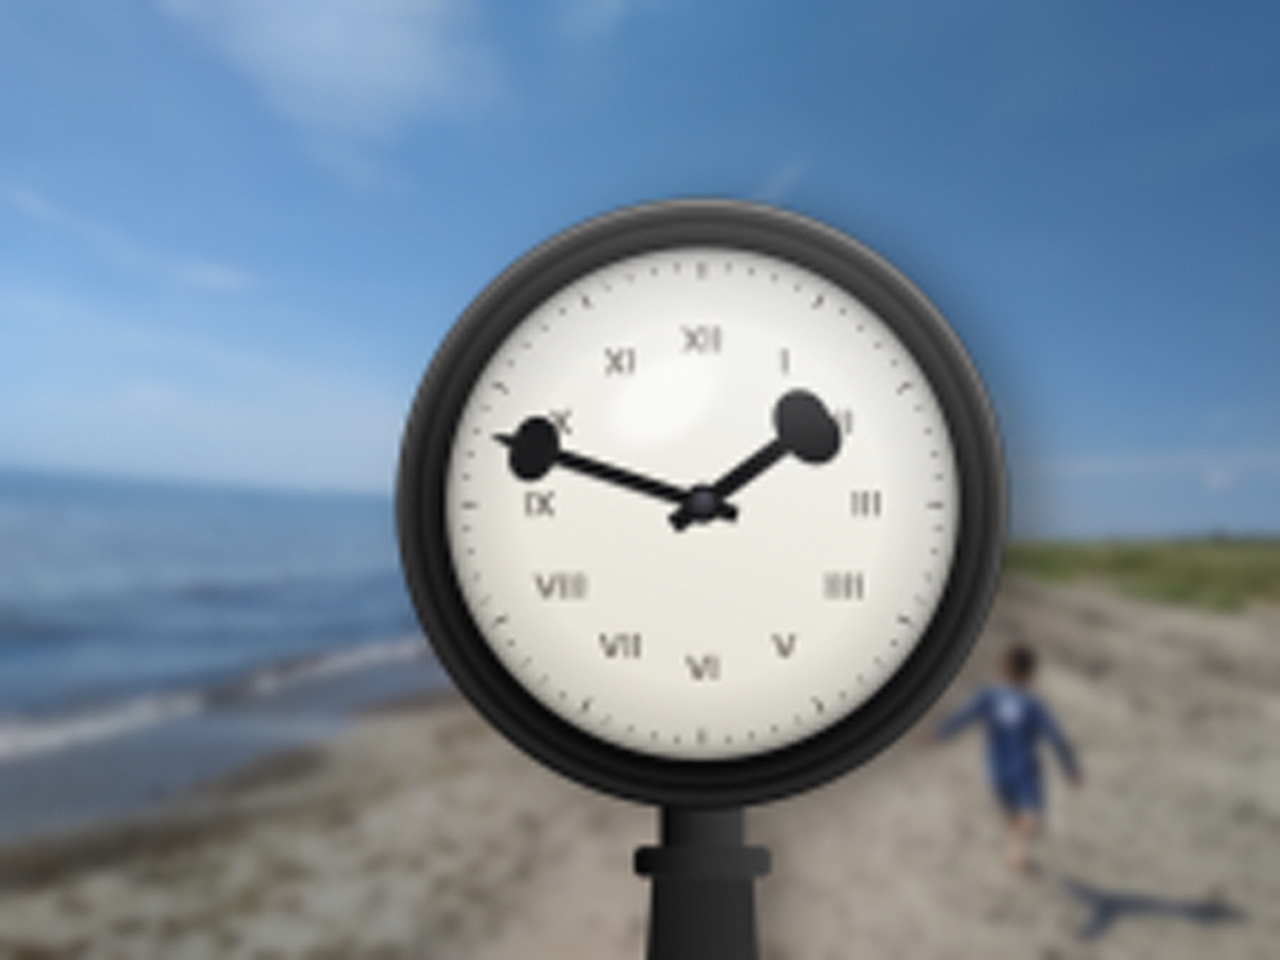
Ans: {"hour": 1, "minute": 48}
